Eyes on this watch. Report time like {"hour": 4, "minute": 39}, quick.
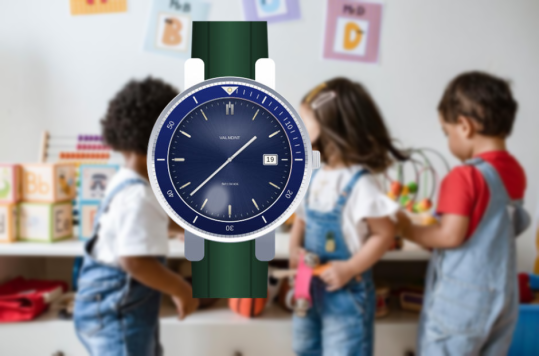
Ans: {"hour": 1, "minute": 38}
